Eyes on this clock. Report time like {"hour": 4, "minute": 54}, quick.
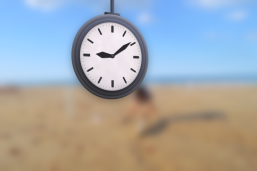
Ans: {"hour": 9, "minute": 9}
